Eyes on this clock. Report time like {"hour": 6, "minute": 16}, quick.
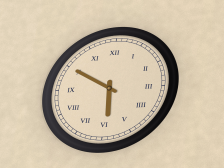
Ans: {"hour": 5, "minute": 50}
